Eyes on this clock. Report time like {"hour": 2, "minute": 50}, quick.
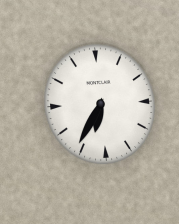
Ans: {"hour": 6, "minute": 36}
